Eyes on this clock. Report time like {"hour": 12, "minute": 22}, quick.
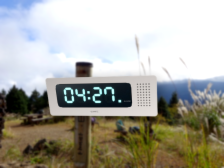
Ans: {"hour": 4, "minute": 27}
